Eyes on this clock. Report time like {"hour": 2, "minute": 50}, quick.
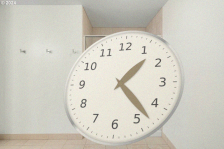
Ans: {"hour": 1, "minute": 23}
